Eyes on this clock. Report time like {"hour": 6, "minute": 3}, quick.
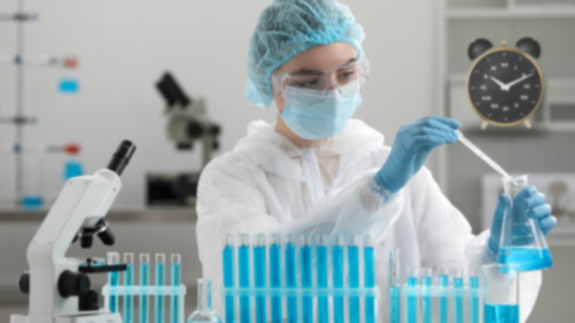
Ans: {"hour": 10, "minute": 11}
